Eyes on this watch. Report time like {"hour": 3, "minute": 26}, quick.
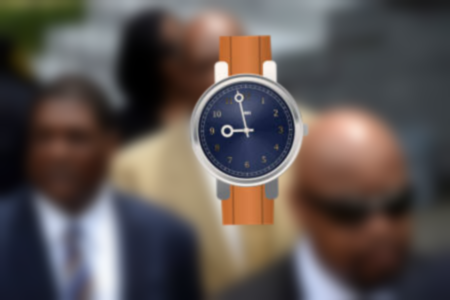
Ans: {"hour": 8, "minute": 58}
